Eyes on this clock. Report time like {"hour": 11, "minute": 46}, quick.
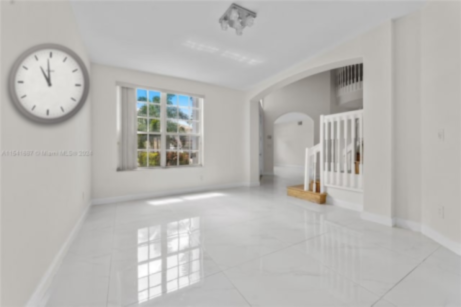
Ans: {"hour": 10, "minute": 59}
